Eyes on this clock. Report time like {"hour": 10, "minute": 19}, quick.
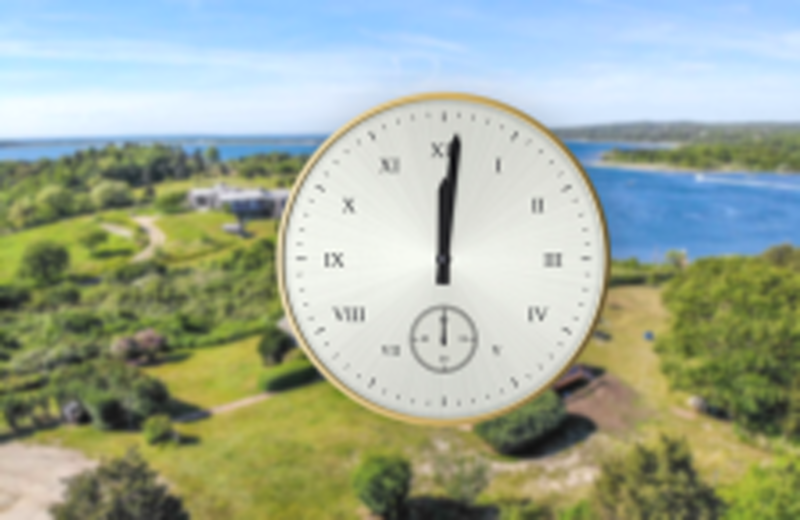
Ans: {"hour": 12, "minute": 1}
